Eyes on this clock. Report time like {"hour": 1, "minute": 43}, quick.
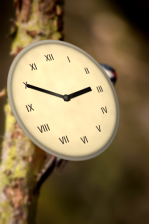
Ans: {"hour": 2, "minute": 50}
